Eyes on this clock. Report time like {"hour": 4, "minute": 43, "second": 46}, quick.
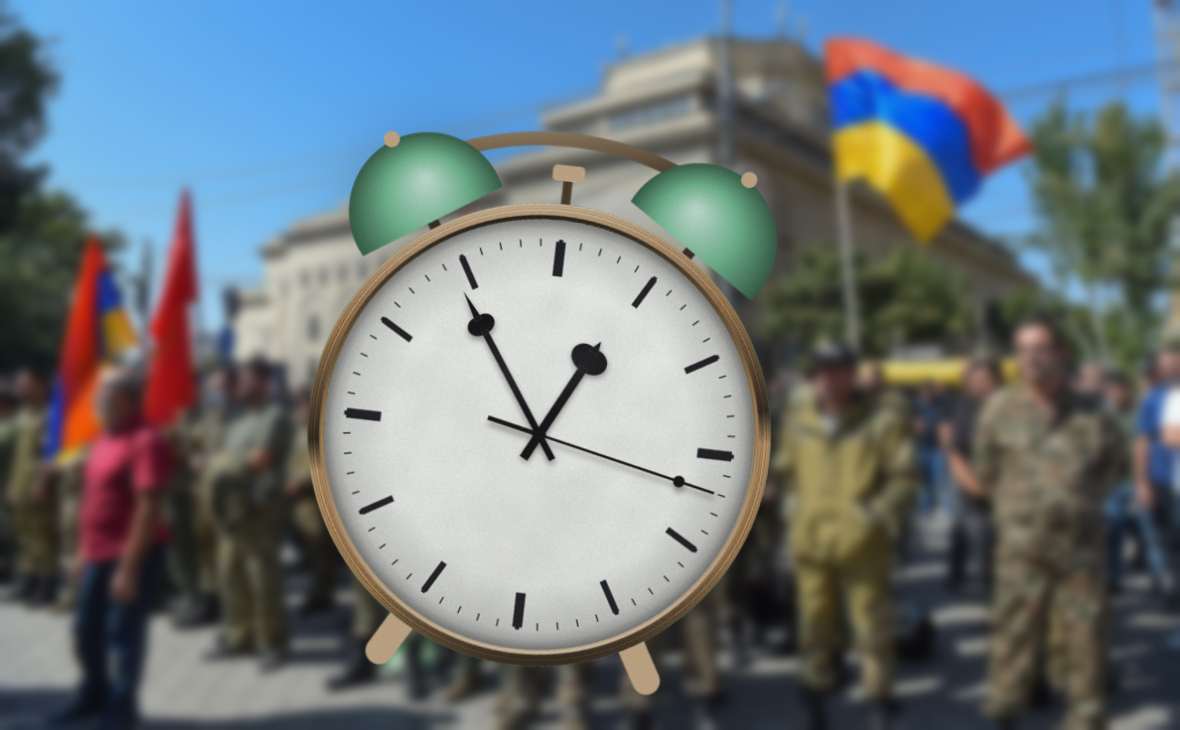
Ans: {"hour": 12, "minute": 54, "second": 17}
